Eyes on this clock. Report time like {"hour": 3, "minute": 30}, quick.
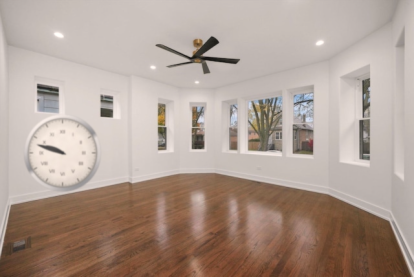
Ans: {"hour": 9, "minute": 48}
